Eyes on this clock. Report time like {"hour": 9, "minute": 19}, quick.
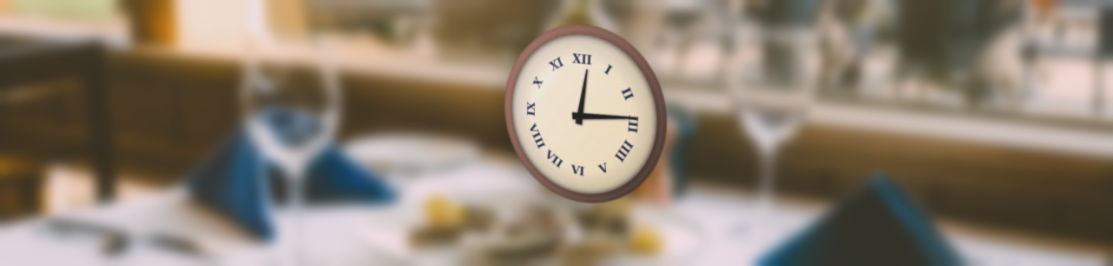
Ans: {"hour": 12, "minute": 14}
